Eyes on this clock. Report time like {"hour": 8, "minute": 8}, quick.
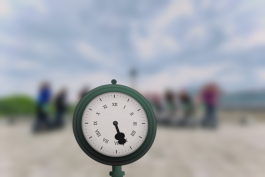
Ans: {"hour": 5, "minute": 27}
